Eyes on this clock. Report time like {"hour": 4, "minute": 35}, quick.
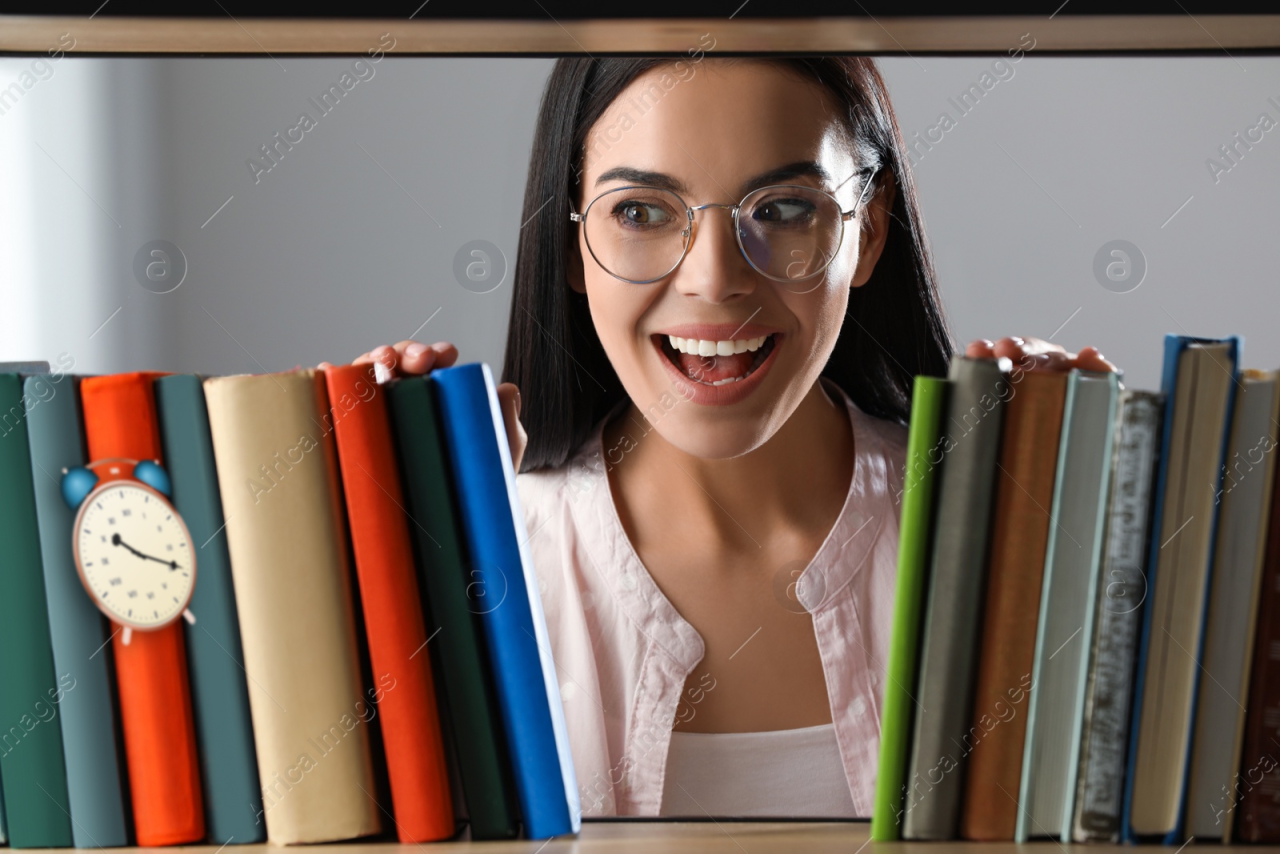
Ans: {"hour": 10, "minute": 19}
